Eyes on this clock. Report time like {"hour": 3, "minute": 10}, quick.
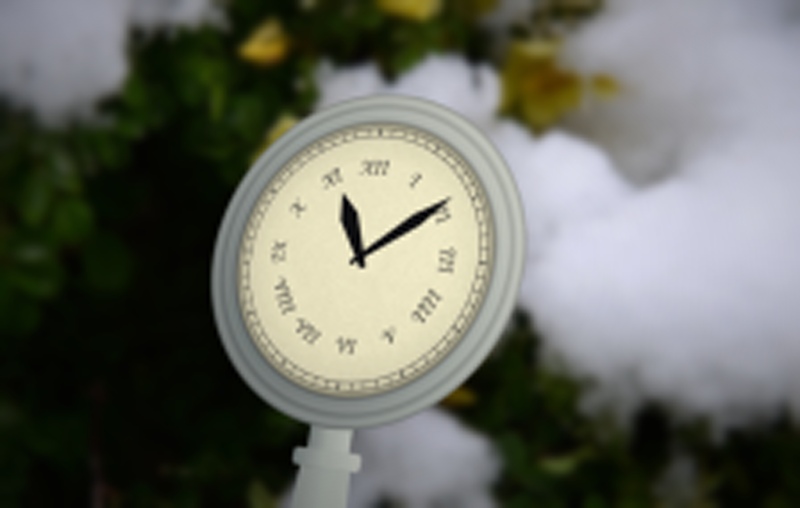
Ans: {"hour": 11, "minute": 9}
